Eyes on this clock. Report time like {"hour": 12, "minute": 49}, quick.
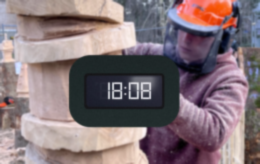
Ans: {"hour": 18, "minute": 8}
